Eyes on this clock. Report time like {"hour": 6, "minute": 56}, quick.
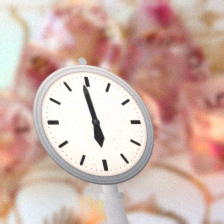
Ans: {"hour": 5, "minute": 59}
